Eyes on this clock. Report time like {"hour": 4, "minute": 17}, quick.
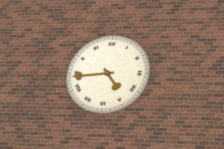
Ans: {"hour": 4, "minute": 44}
